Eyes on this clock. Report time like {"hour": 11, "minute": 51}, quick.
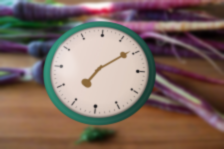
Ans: {"hour": 7, "minute": 9}
